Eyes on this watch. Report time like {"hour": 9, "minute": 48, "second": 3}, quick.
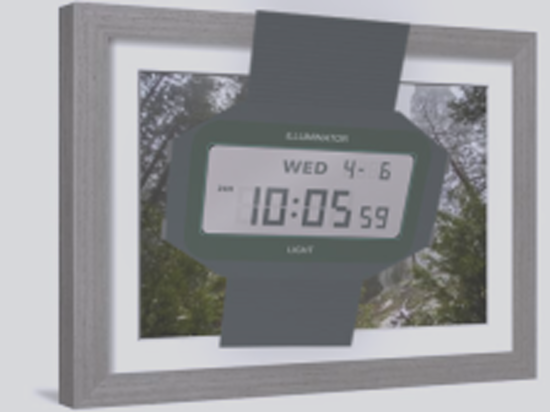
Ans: {"hour": 10, "minute": 5, "second": 59}
